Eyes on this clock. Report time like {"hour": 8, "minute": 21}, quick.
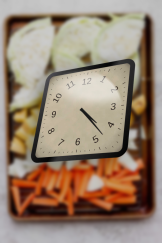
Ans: {"hour": 4, "minute": 23}
